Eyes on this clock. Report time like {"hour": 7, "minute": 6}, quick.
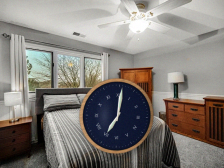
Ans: {"hour": 7, "minute": 1}
